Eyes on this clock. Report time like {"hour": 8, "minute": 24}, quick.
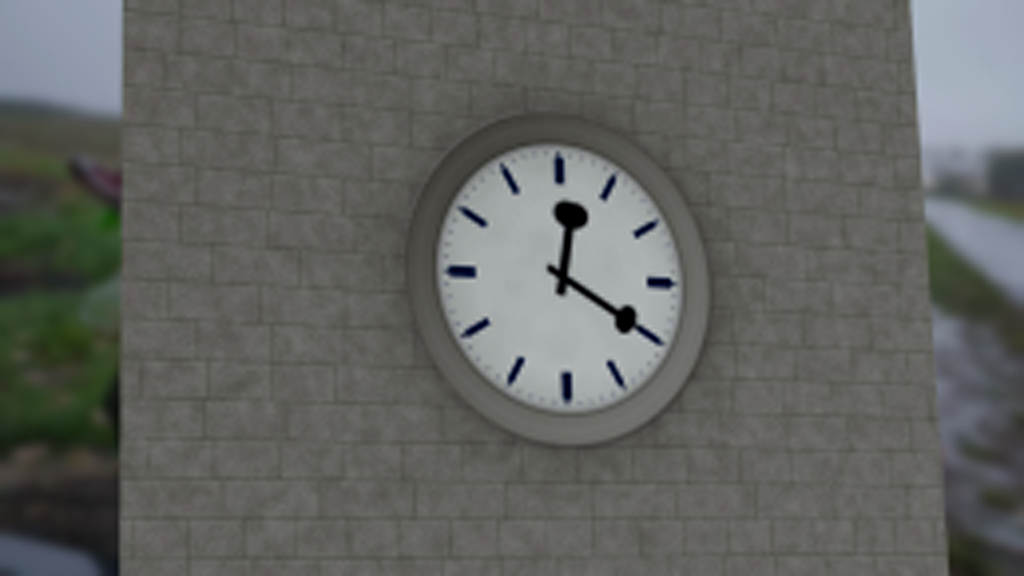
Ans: {"hour": 12, "minute": 20}
